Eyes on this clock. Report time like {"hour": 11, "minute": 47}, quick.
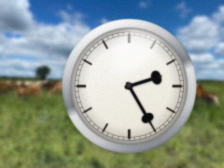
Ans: {"hour": 2, "minute": 25}
